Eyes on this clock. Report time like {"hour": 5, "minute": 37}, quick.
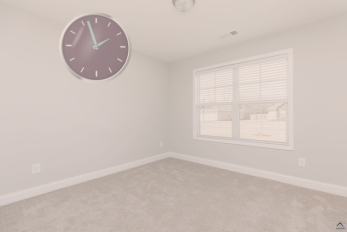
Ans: {"hour": 1, "minute": 57}
